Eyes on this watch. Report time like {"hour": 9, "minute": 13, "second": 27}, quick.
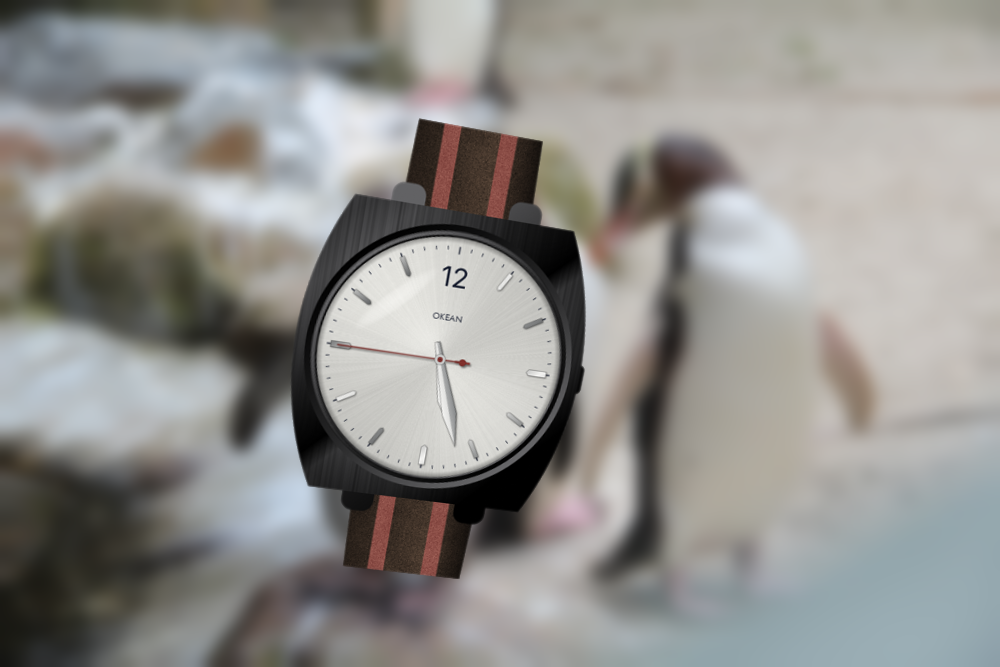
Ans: {"hour": 5, "minute": 26, "second": 45}
